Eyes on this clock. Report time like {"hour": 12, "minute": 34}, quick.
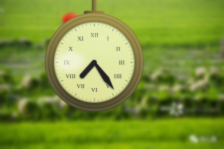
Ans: {"hour": 7, "minute": 24}
